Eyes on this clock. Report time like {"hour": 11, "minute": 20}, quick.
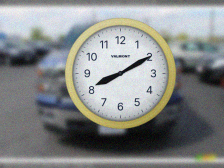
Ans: {"hour": 8, "minute": 10}
